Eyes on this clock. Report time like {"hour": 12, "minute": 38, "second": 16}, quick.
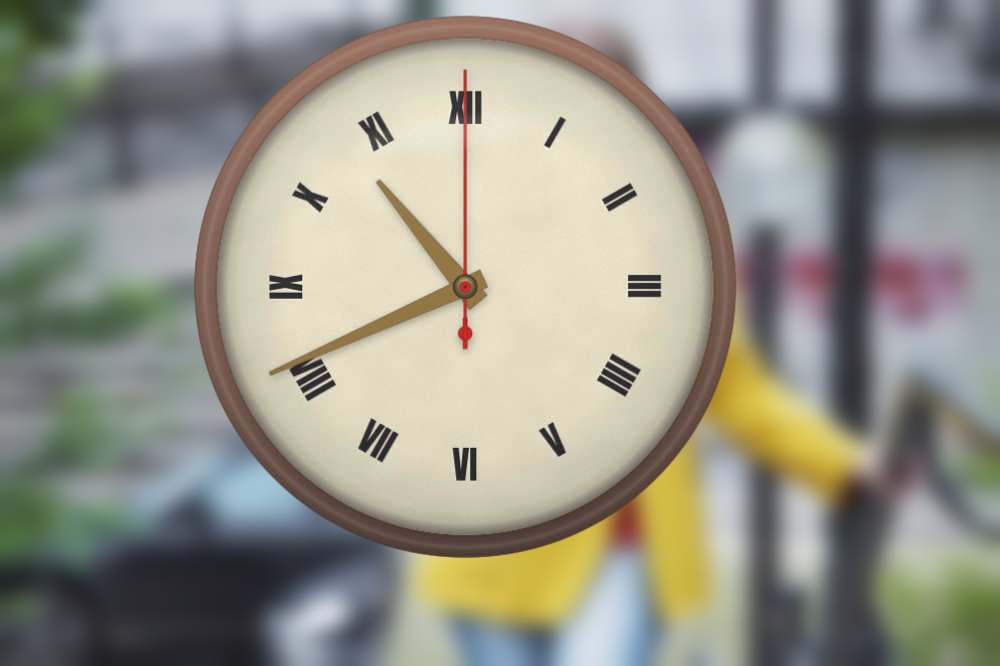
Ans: {"hour": 10, "minute": 41, "second": 0}
